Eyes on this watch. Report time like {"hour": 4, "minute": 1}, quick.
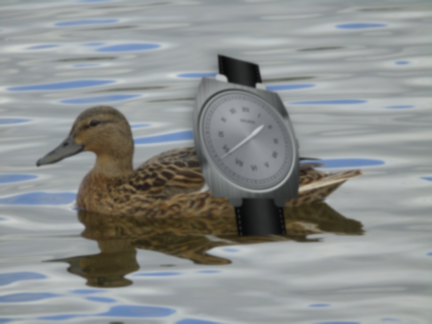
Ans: {"hour": 1, "minute": 39}
